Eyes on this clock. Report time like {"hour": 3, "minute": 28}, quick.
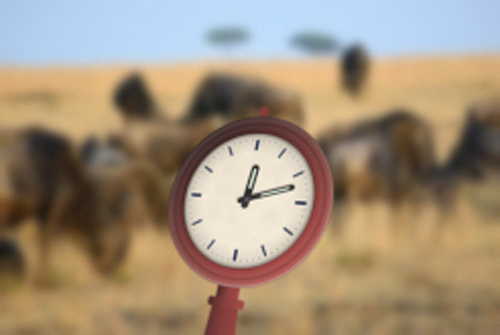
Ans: {"hour": 12, "minute": 12}
